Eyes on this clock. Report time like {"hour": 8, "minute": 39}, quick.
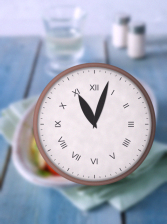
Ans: {"hour": 11, "minute": 3}
